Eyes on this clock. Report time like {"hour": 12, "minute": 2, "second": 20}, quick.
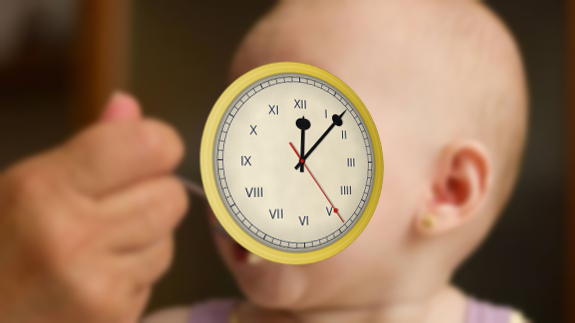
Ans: {"hour": 12, "minute": 7, "second": 24}
